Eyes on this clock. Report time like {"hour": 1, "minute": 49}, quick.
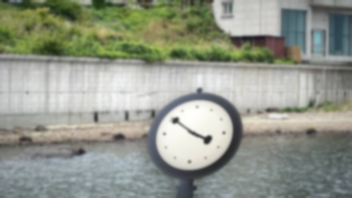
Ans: {"hour": 3, "minute": 51}
